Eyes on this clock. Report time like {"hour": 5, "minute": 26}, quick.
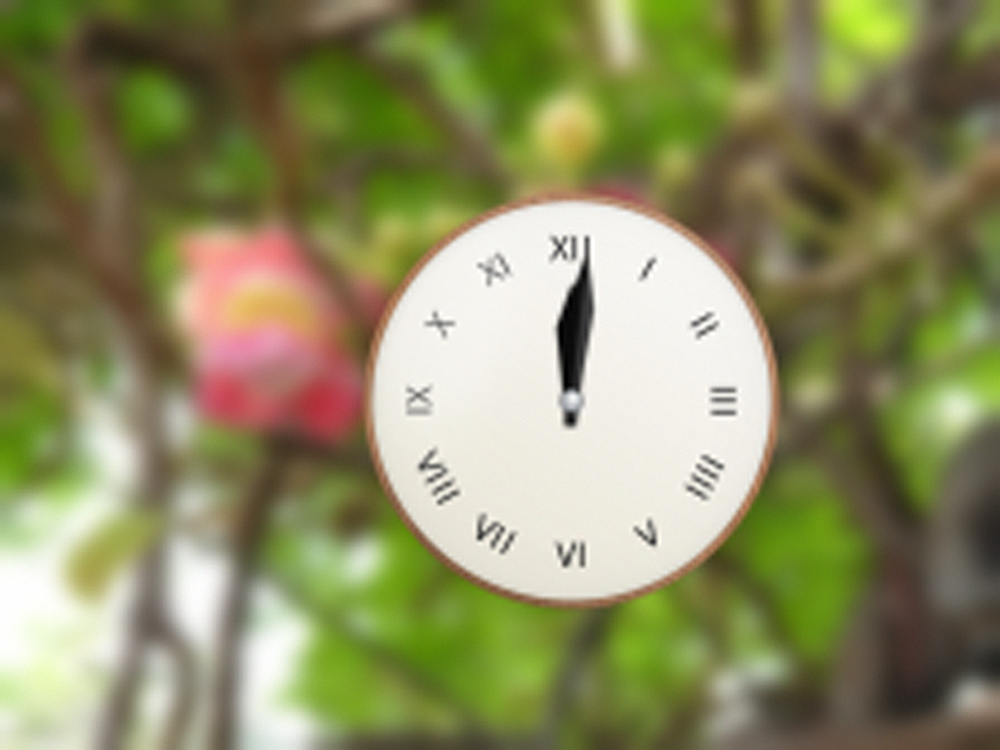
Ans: {"hour": 12, "minute": 1}
